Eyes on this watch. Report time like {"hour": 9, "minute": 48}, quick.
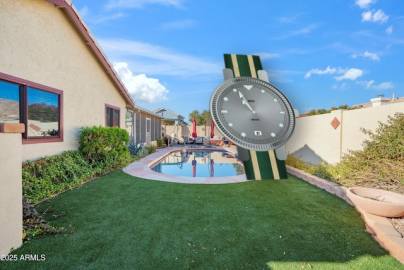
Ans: {"hour": 10, "minute": 56}
